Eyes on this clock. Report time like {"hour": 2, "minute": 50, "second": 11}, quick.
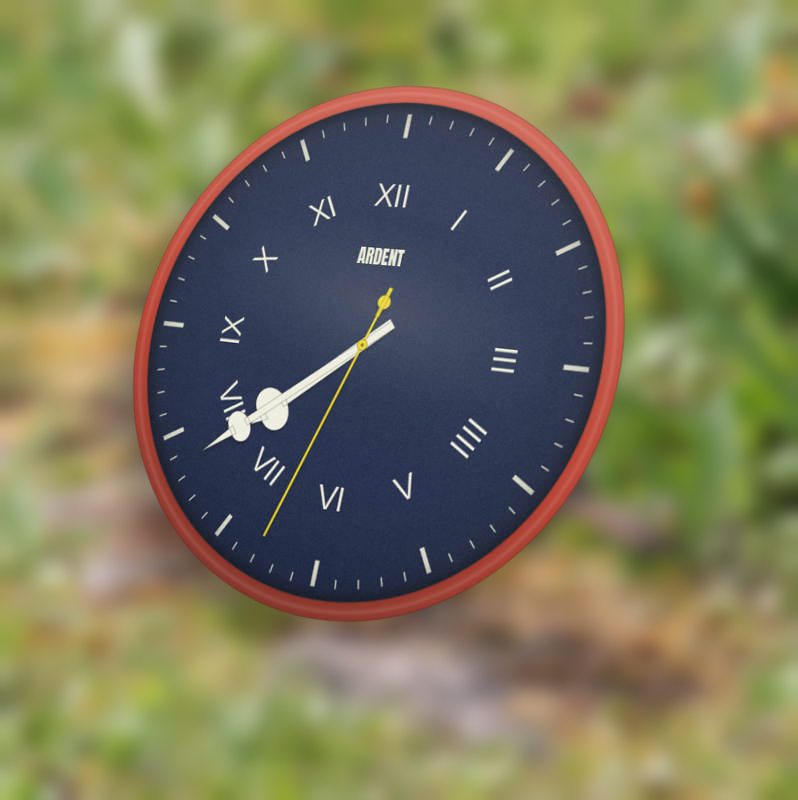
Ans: {"hour": 7, "minute": 38, "second": 33}
